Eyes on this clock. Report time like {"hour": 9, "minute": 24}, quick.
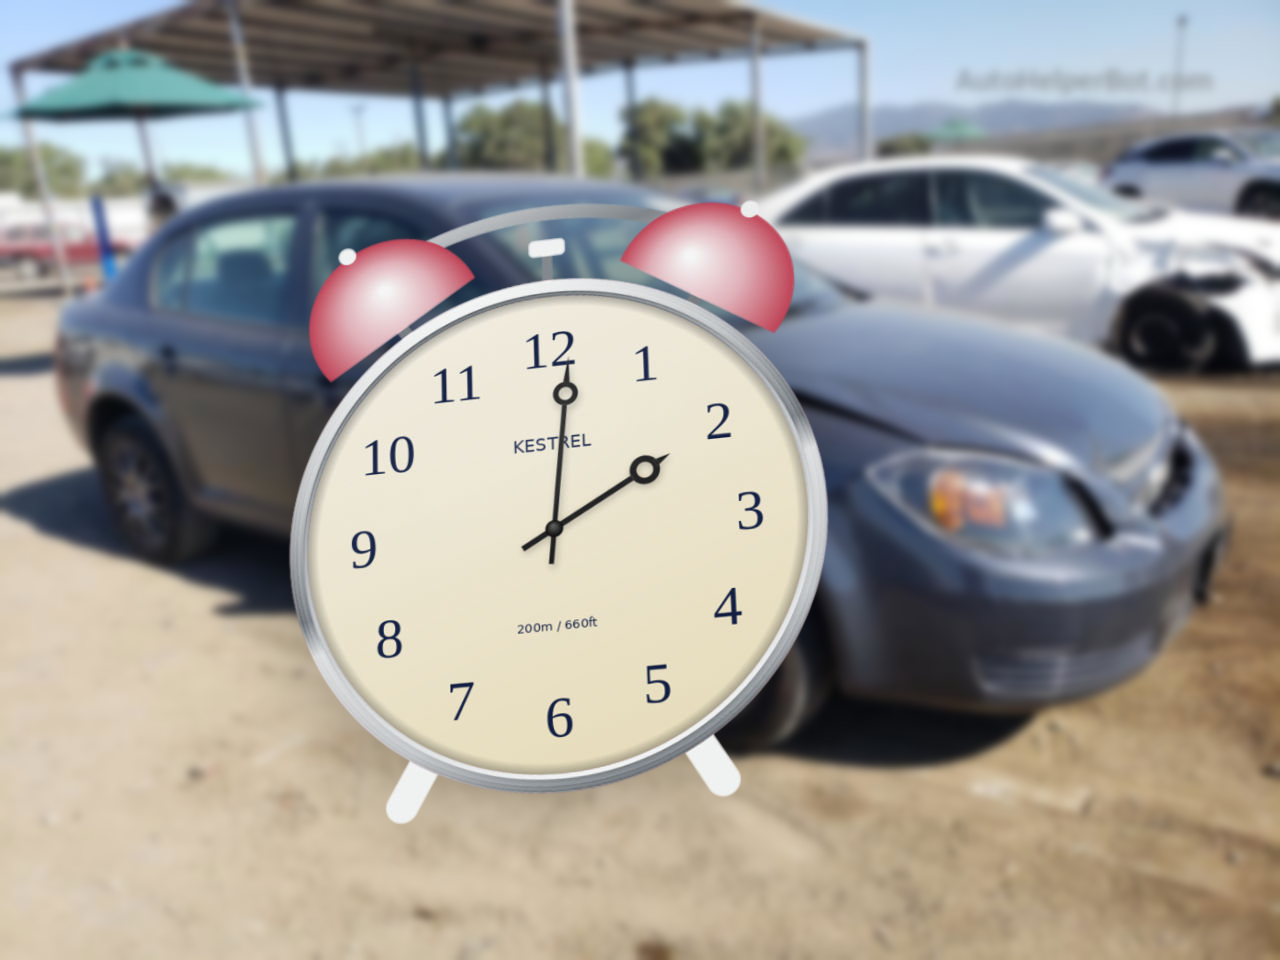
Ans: {"hour": 2, "minute": 1}
